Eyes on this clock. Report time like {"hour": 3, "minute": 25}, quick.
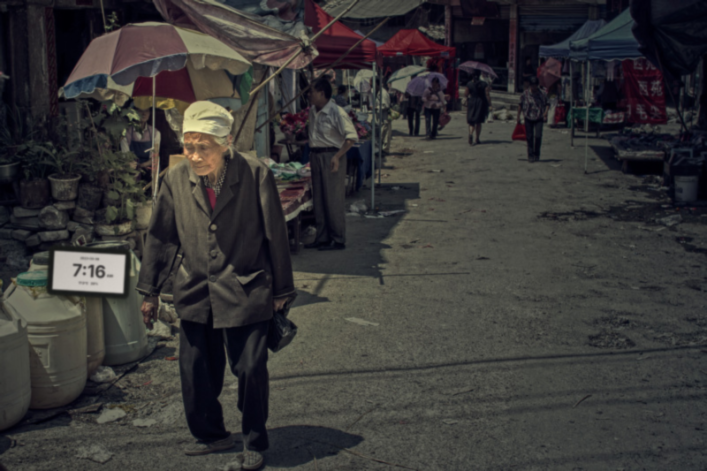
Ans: {"hour": 7, "minute": 16}
